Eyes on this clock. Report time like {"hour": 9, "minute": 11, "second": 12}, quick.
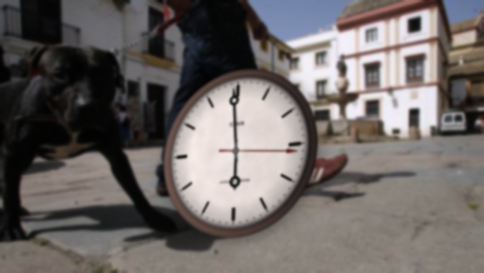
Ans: {"hour": 5, "minute": 59, "second": 16}
